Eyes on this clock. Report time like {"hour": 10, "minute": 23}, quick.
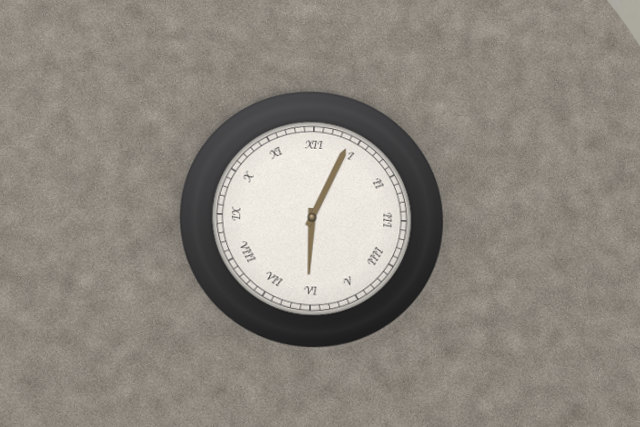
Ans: {"hour": 6, "minute": 4}
